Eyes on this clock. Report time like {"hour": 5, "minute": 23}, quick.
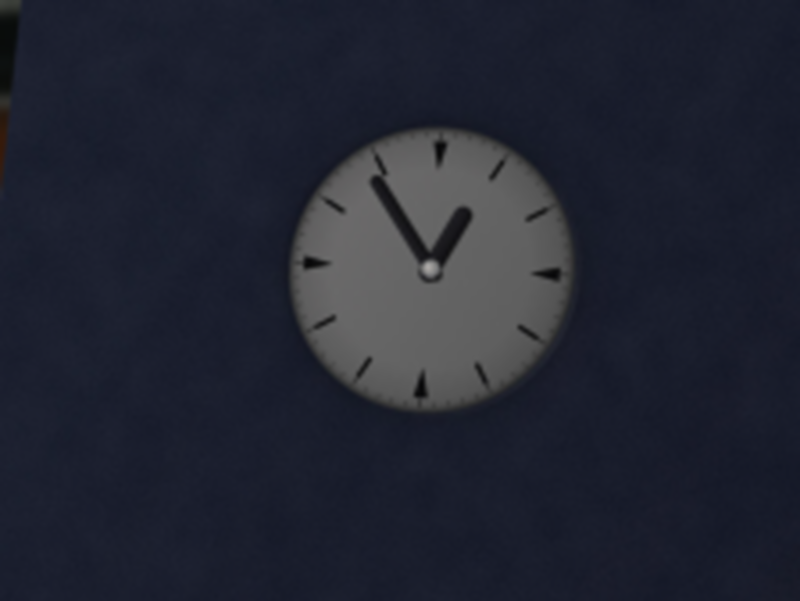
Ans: {"hour": 12, "minute": 54}
